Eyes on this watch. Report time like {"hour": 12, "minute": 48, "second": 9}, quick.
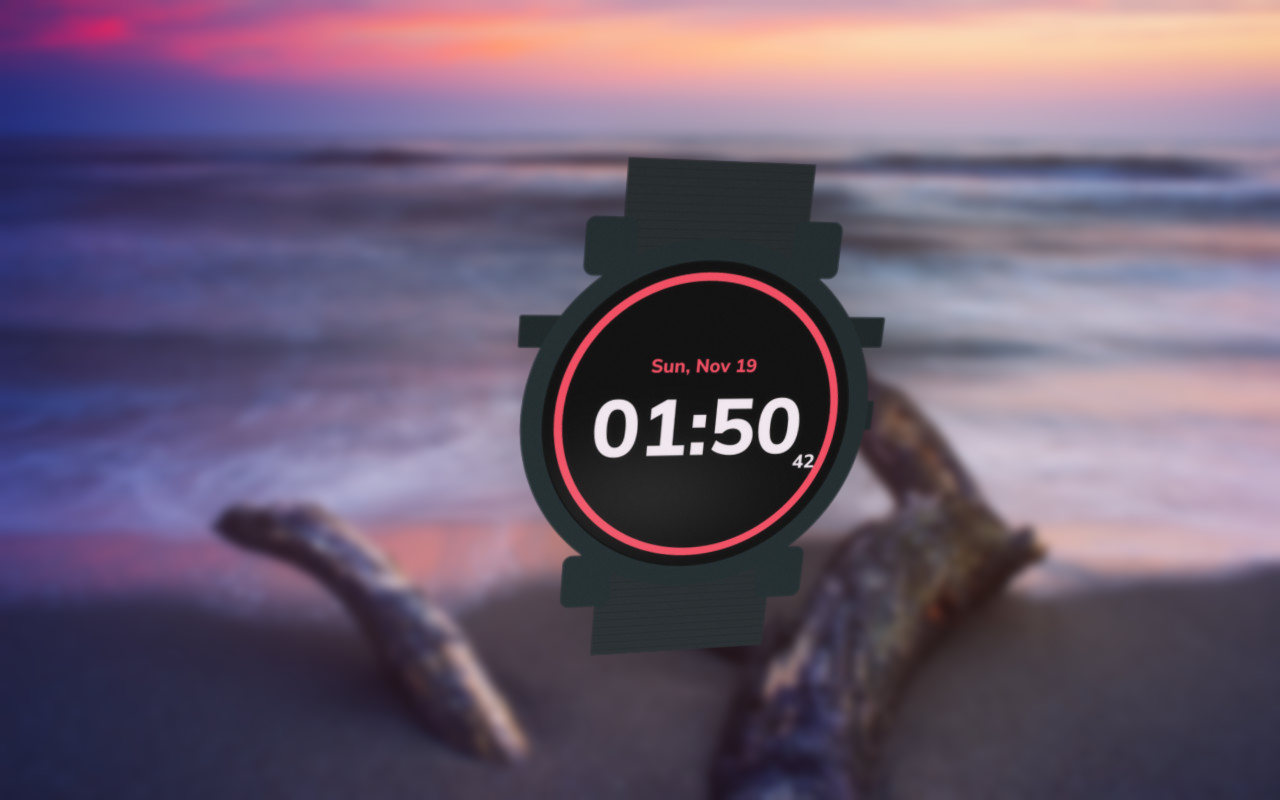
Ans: {"hour": 1, "minute": 50, "second": 42}
